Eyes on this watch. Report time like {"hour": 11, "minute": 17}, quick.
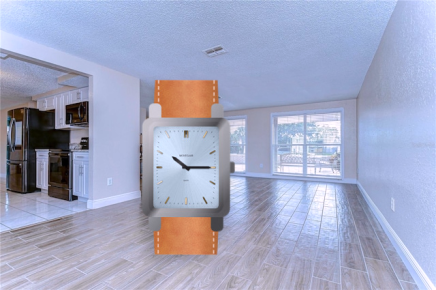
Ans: {"hour": 10, "minute": 15}
